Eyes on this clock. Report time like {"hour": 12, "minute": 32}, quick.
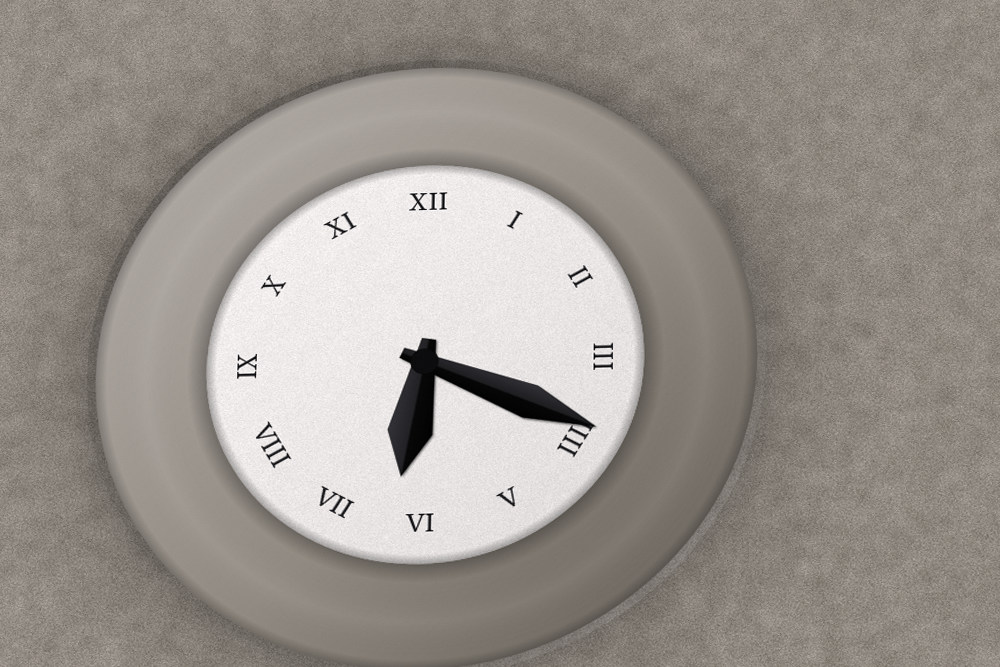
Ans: {"hour": 6, "minute": 19}
